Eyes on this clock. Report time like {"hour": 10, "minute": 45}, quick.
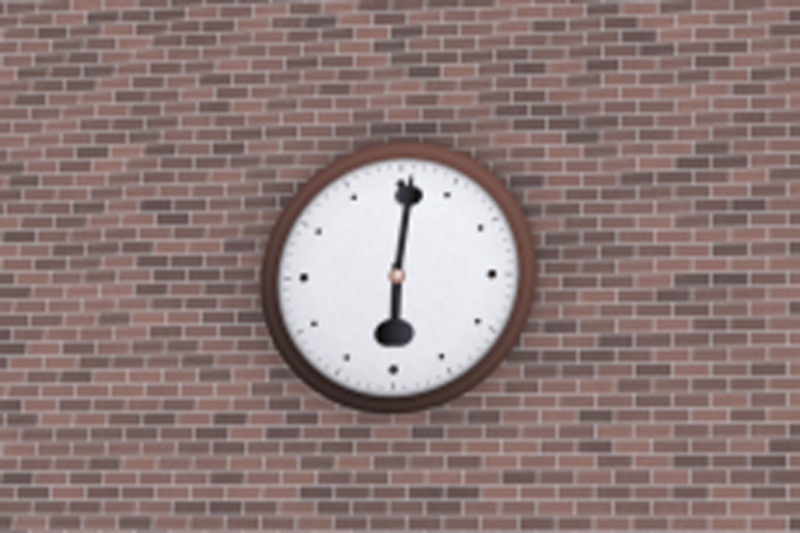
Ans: {"hour": 6, "minute": 1}
